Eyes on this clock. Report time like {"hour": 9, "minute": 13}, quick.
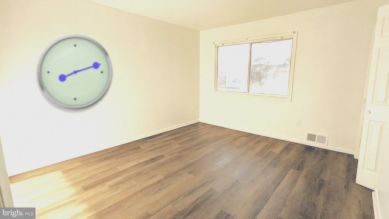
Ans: {"hour": 8, "minute": 12}
